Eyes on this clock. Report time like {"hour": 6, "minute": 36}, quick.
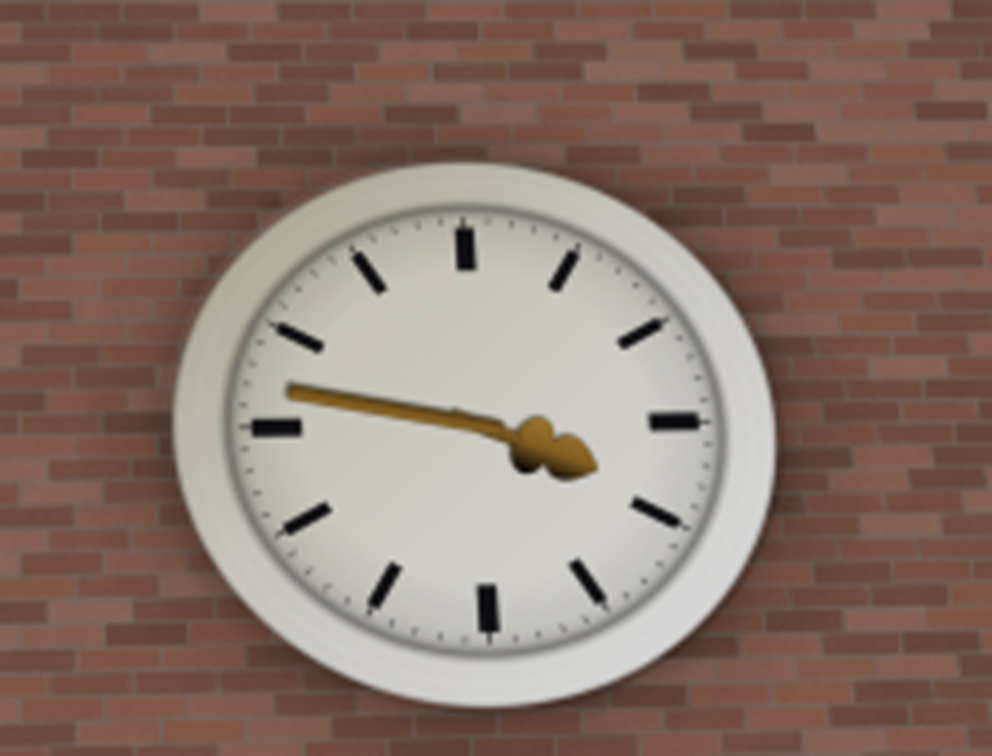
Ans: {"hour": 3, "minute": 47}
